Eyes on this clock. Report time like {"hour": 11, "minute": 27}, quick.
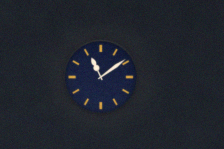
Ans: {"hour": 11, "minute": 9}
